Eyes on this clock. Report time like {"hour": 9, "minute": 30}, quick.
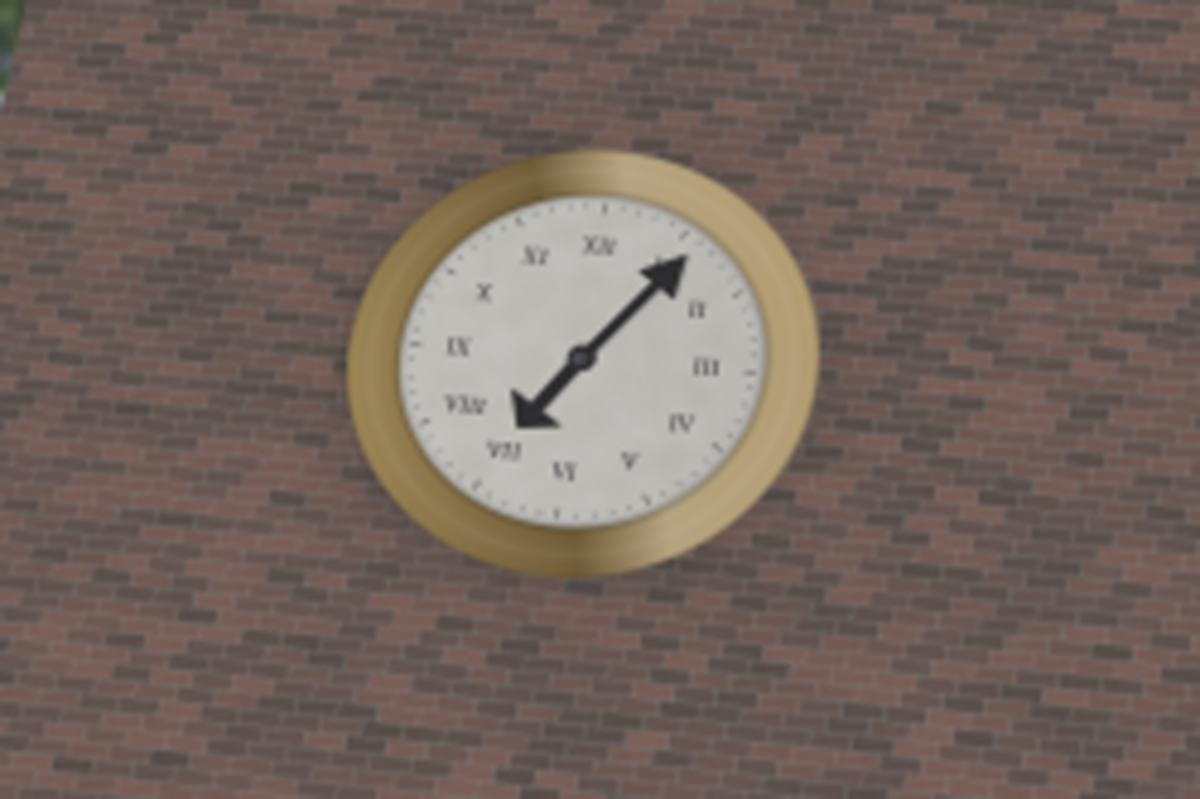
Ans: {"hour": 7, "minute": 6}
